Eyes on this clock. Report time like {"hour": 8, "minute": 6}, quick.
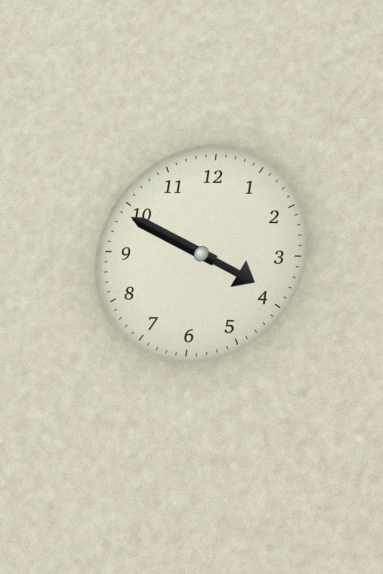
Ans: {"hour": 3, "minute": 49}
